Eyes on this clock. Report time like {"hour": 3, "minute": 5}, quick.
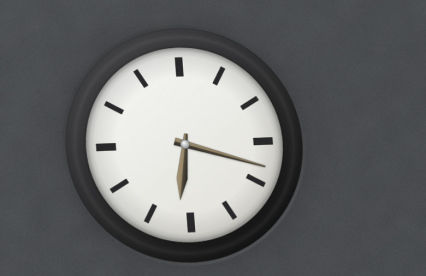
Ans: {"hour": 6, "minute": 18}
